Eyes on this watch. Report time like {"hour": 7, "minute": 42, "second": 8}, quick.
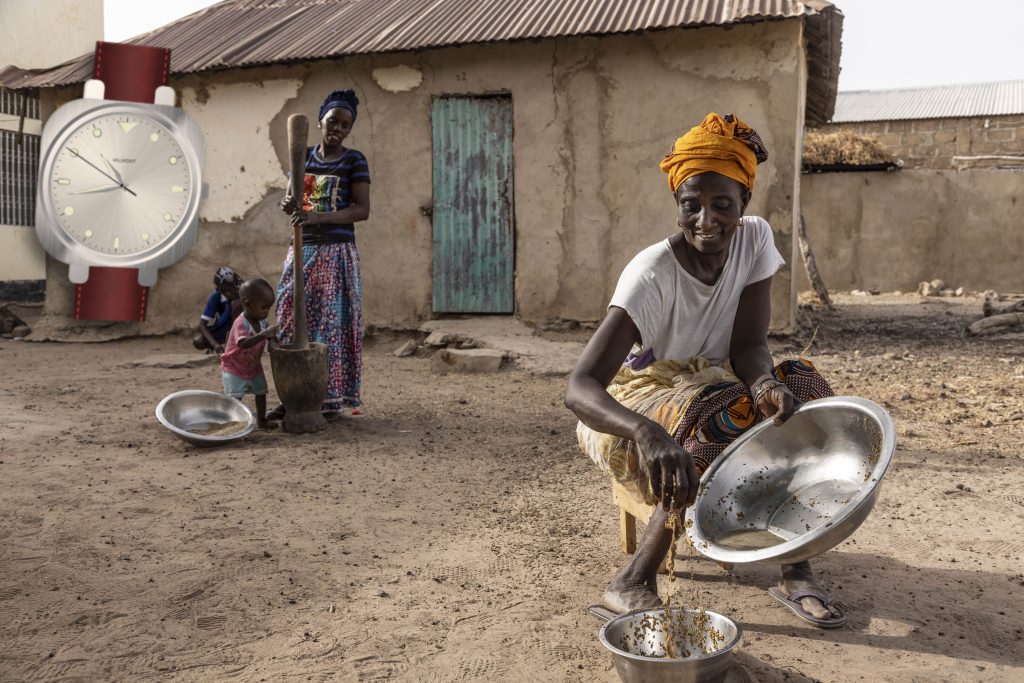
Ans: {"hour": 10, "minute": 42, "second": 50}
